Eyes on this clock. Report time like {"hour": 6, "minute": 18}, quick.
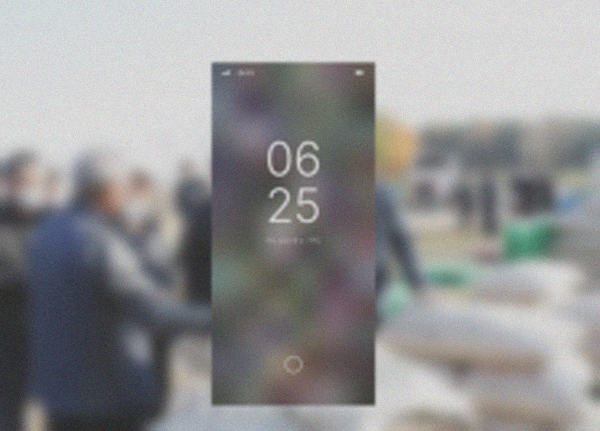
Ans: {"hour": 6, "minute": 25}
